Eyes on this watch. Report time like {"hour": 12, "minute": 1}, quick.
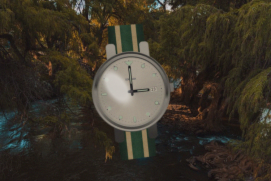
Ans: {"hour": 3, "minute": 0}
